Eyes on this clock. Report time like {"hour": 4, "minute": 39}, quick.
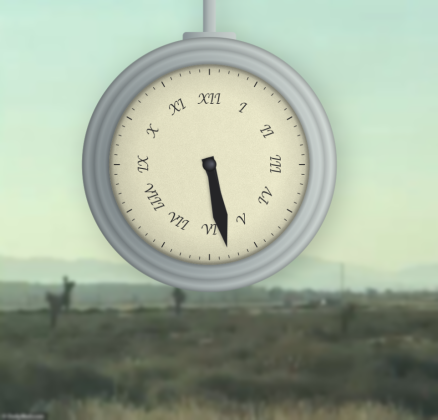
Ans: {"hour": 5, "minute": 28}
